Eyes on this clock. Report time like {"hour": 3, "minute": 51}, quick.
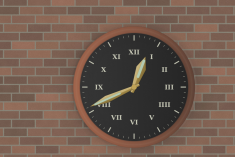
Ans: {"hour": 12, "minute": 41}
